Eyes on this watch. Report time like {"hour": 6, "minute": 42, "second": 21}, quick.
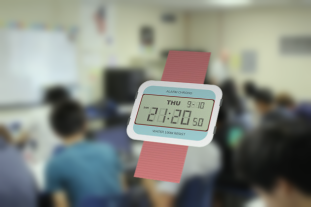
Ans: {"hour": 21, "minute": 20, "second": 50}
